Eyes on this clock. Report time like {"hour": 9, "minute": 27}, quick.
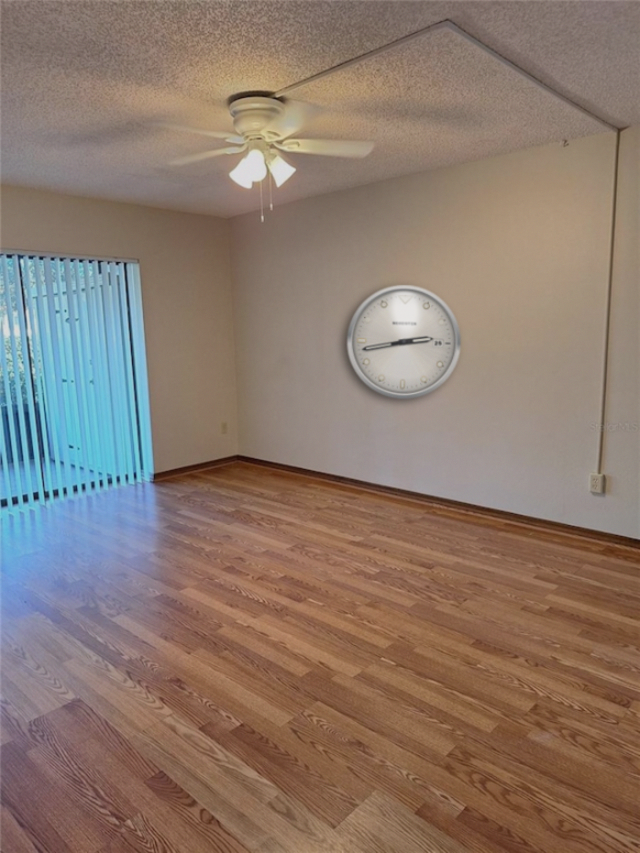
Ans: {"hour": 2, "minute": 43}
